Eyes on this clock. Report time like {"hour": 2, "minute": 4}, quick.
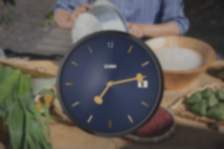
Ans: {"hour": 7, "minute": 13}
